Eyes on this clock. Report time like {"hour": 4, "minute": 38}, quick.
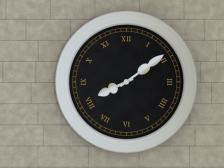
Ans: {"hour": 8, "minute": 9}
